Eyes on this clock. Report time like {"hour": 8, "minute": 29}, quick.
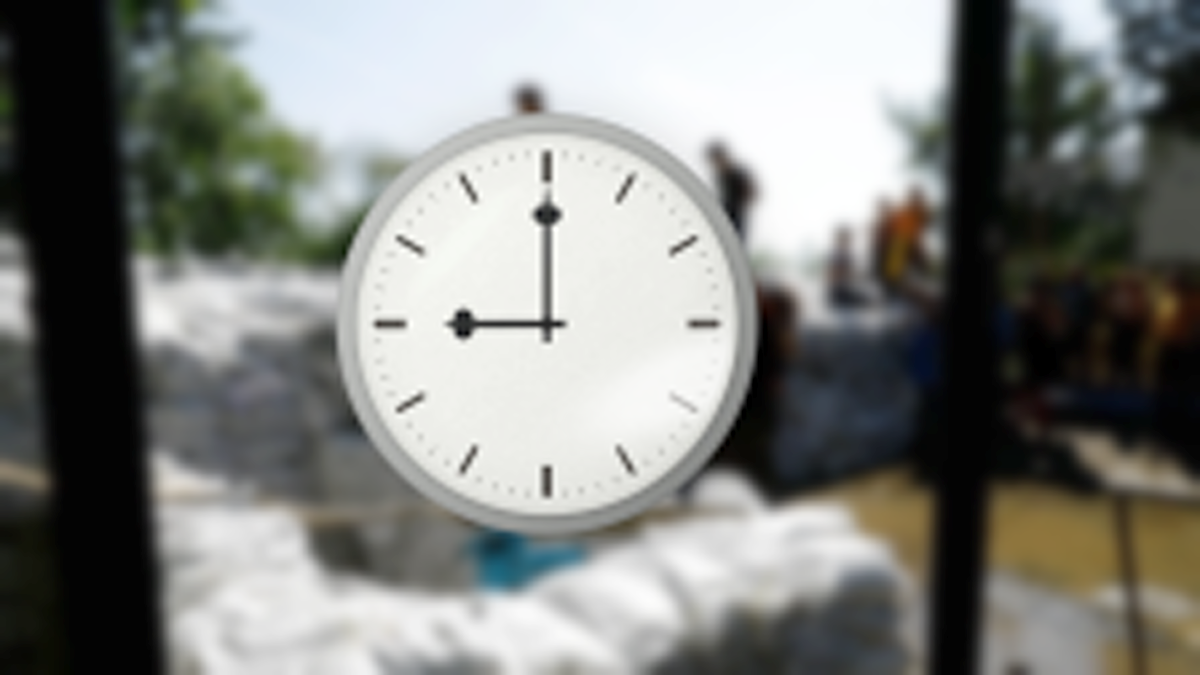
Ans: {"hour": 9, "minute": 0}
